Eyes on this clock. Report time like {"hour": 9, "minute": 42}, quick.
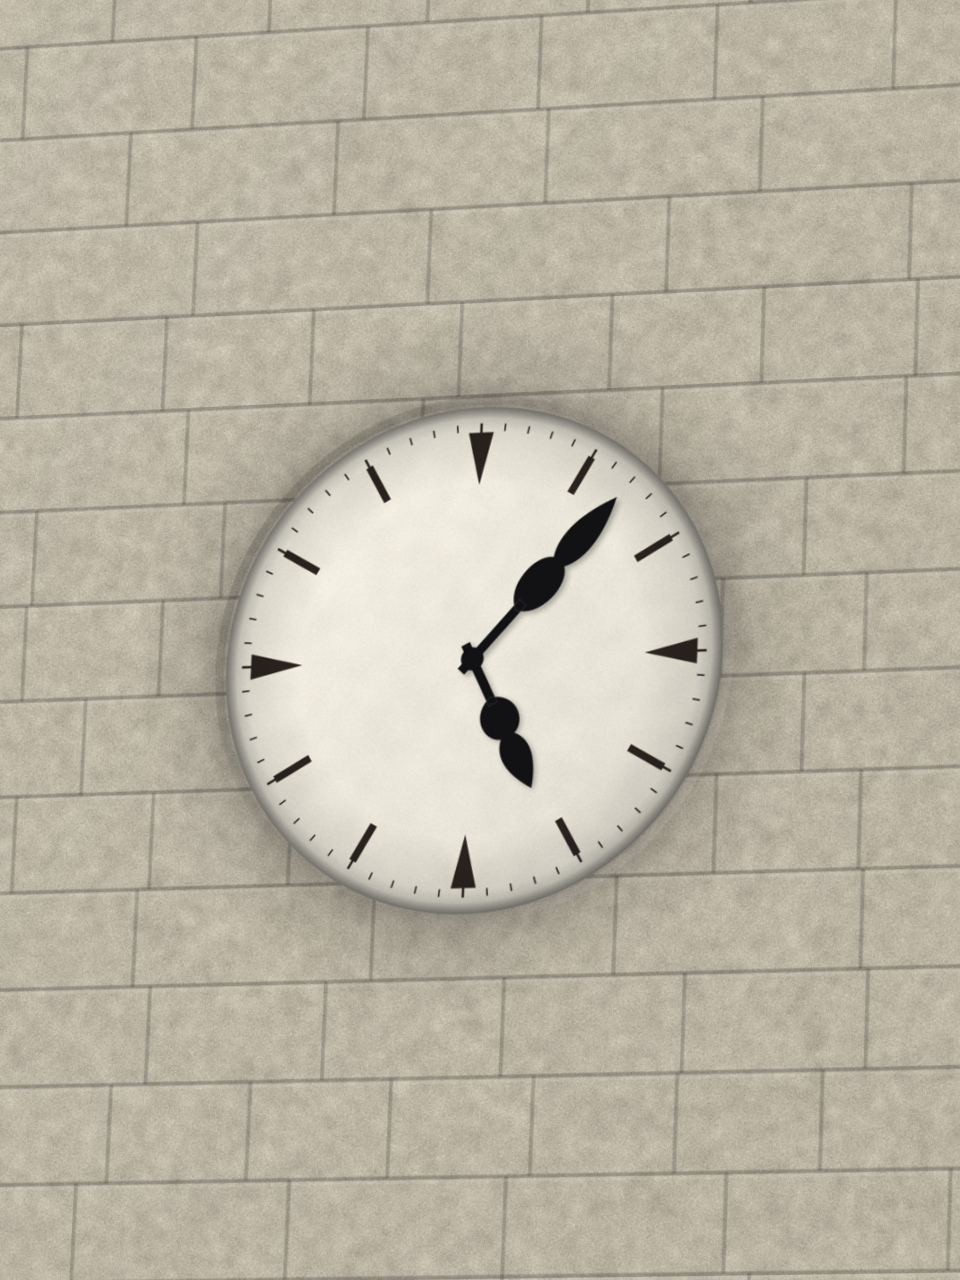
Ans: {"hour": 5, "minute": 7}
